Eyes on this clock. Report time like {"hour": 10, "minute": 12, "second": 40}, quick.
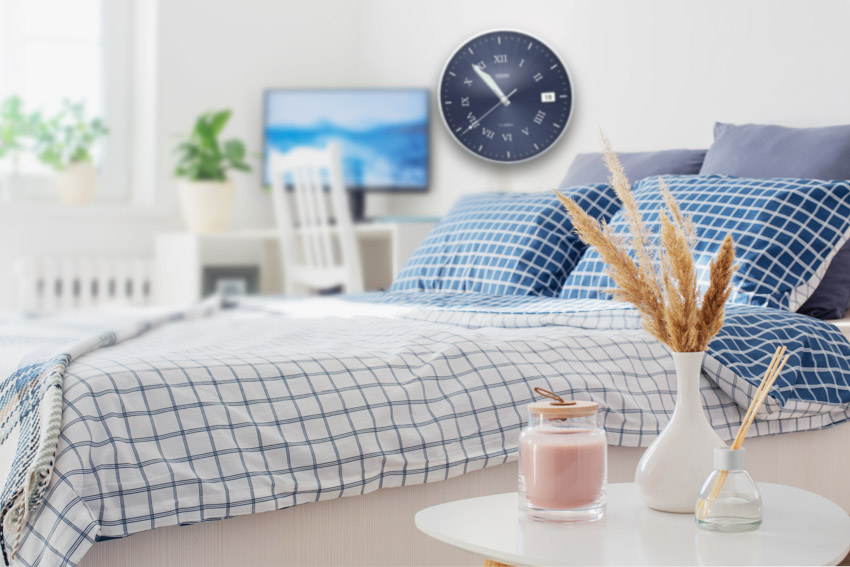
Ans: {"hour": 10, "minute": 53, "second": 39}
